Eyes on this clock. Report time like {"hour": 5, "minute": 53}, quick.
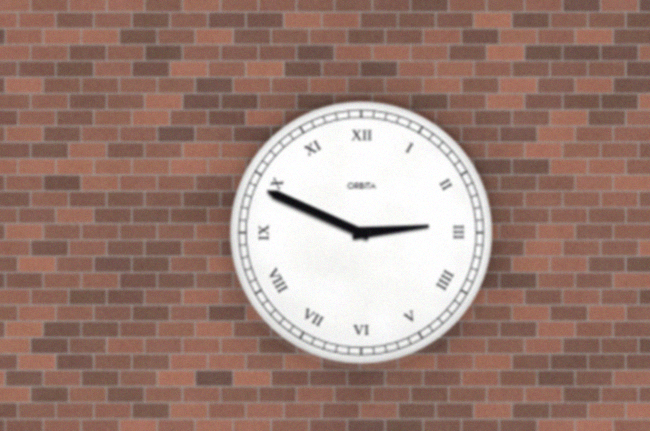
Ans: {"hour": 2, "minute": 49}
